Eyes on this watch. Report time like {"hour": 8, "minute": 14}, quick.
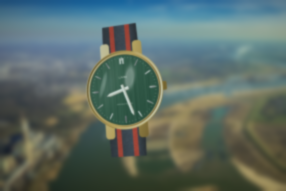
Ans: {"hour": 8, "minute": 27}
